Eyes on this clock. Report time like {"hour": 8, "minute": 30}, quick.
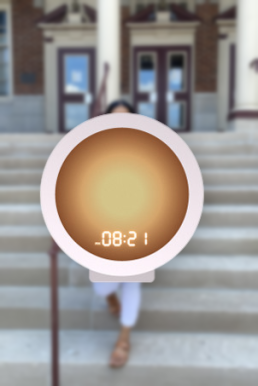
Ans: {"hour": 8, "minute": 21}
